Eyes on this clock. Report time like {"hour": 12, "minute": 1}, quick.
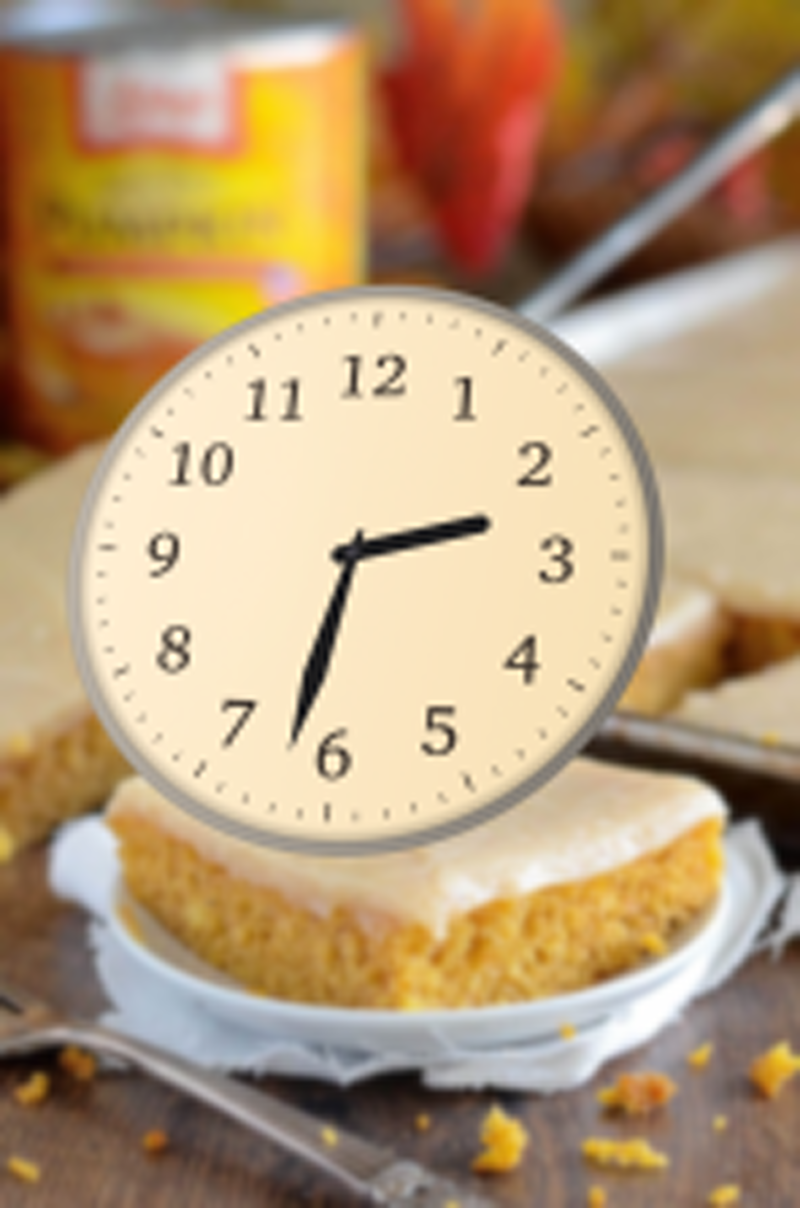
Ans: {"hour": 2, "minute": 32}
